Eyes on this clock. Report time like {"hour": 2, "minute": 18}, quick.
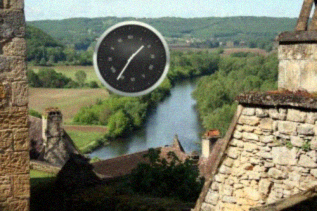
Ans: {"hour": 1, "minute": 36}
